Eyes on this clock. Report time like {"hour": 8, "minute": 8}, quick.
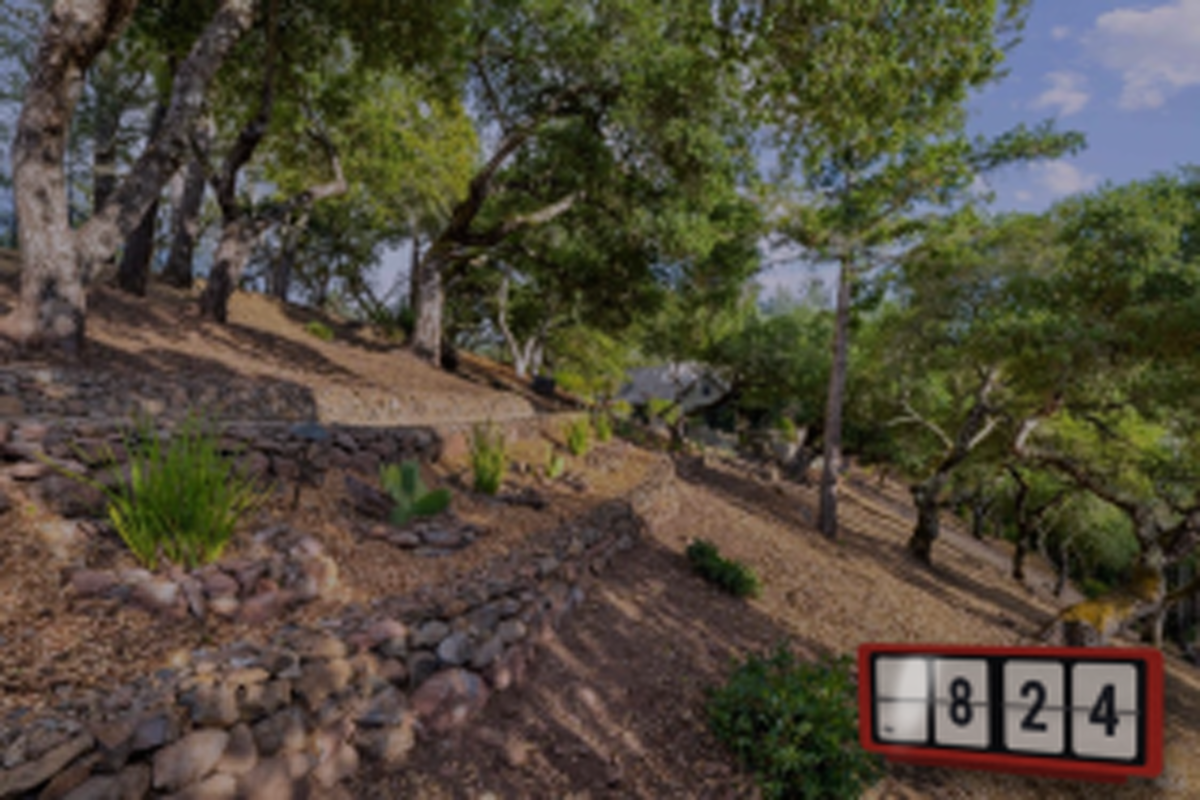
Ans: {"hour": 8, "minute": 24}
